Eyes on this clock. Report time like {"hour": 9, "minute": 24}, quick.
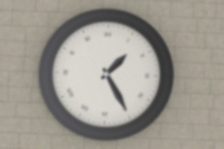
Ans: {"hour": 1, "minute": 25}
